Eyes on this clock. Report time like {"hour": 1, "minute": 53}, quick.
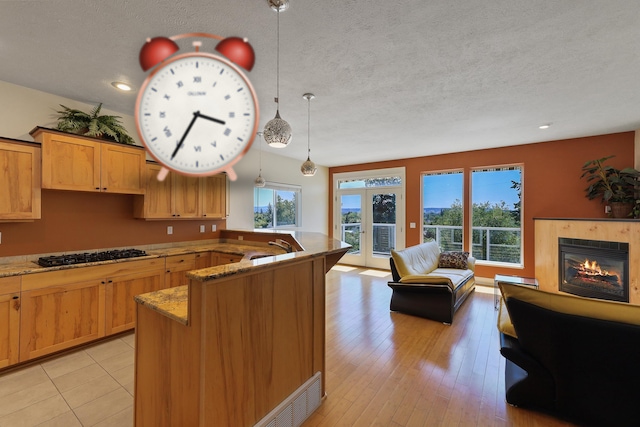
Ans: {"hour": 3, "minute": 35}
